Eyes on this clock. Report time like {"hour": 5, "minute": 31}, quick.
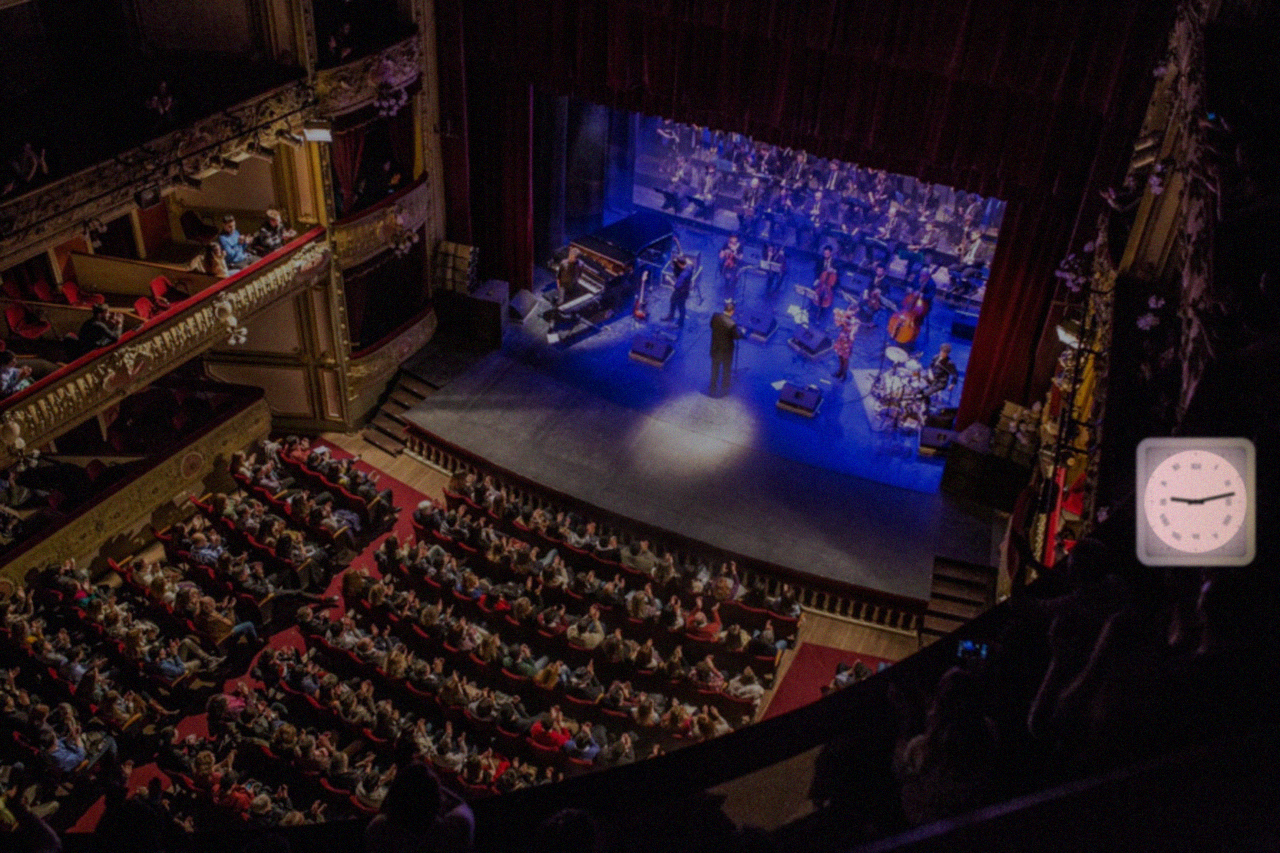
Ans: {"hour": 9, "minute": 13}
